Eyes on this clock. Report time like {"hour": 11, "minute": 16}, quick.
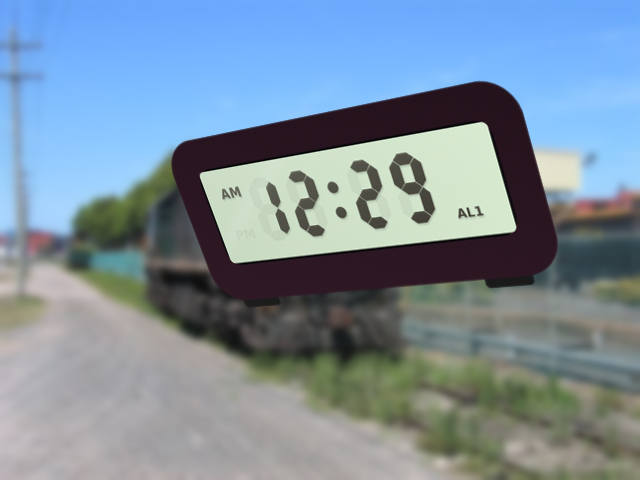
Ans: {"hour": 12, "minute": 29}
